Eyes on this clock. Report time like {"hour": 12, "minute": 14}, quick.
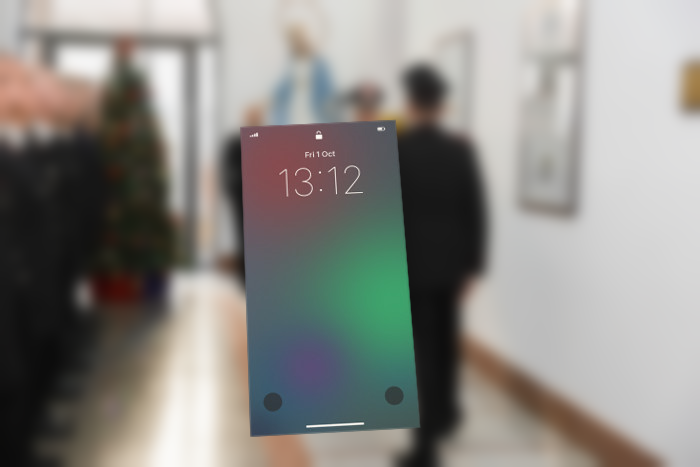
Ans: {"hour": 13, "minute": 12}
